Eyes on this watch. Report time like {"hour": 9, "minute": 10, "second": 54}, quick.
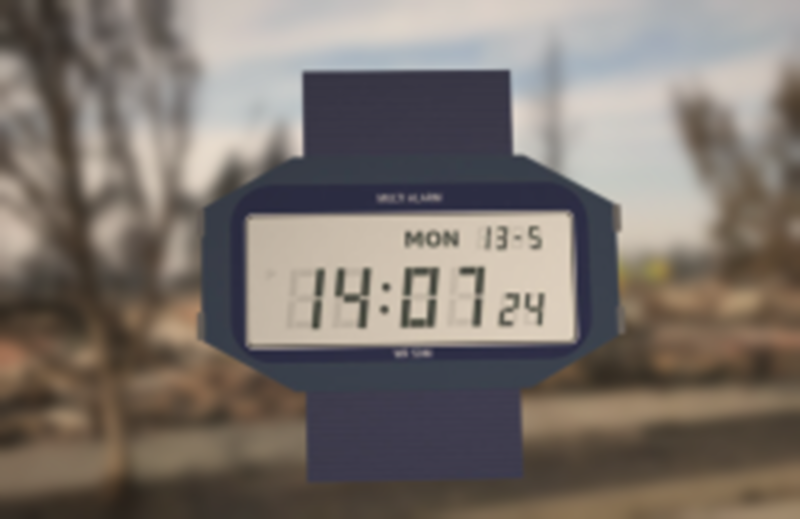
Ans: {"hour": 14, "minute": 7, "second": 24}
